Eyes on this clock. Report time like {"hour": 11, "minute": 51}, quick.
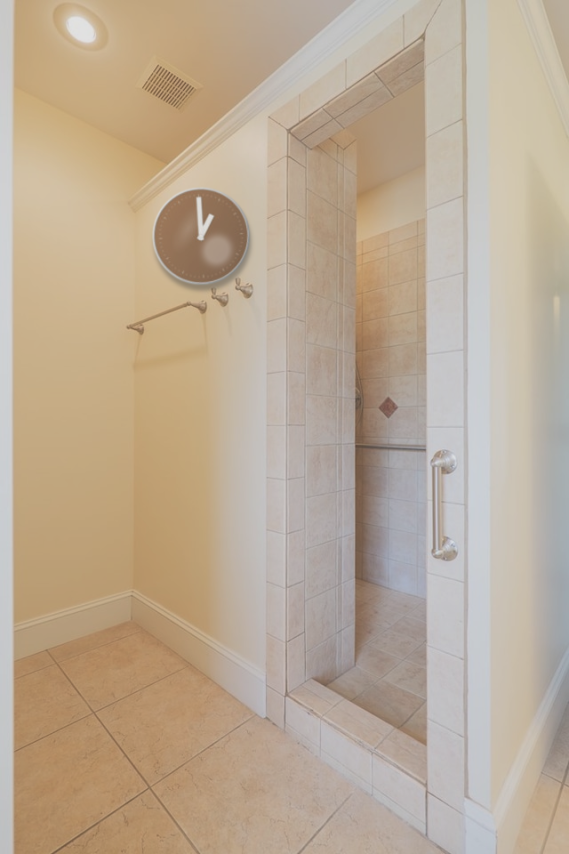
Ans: {"hour": 1, "minute": 0}
